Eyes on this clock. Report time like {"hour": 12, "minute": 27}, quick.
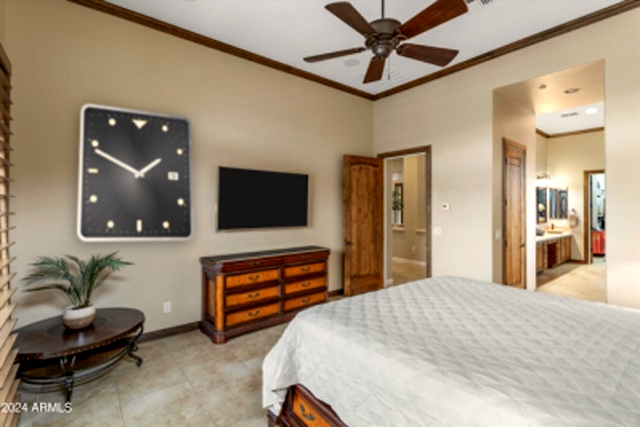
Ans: {"hour": 1, "minute": 49}
